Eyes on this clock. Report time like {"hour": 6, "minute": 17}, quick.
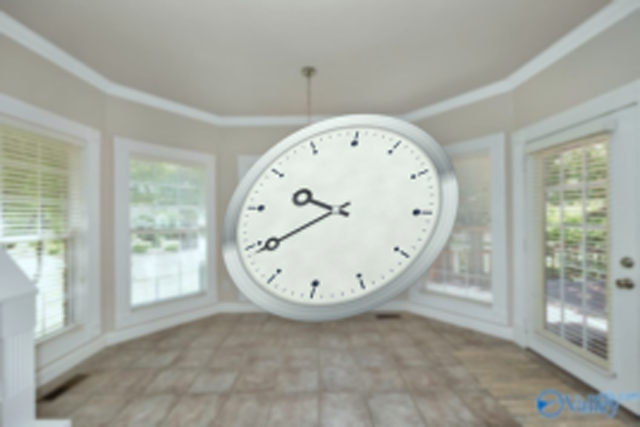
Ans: {"hour": 9, "minute": 39}
